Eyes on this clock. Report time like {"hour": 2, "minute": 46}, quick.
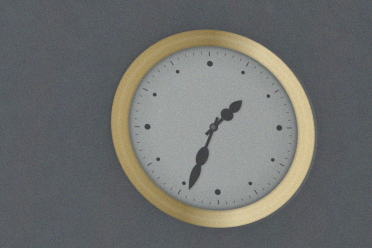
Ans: {"hour": 1, "minute": 34}
